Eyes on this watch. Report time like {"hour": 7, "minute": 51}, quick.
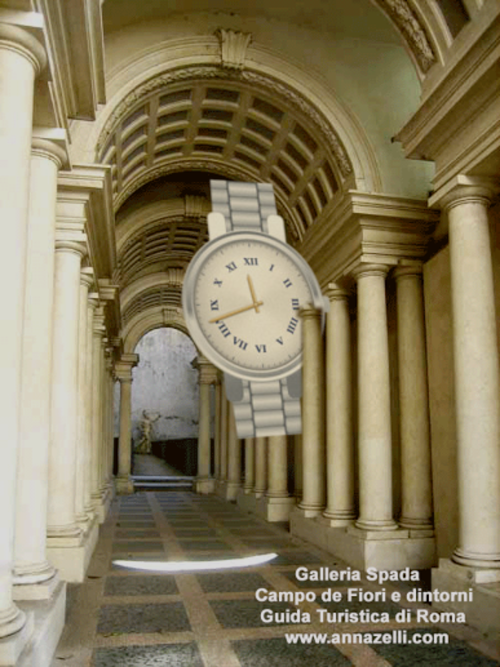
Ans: {"hour": 11, "minute": 42}
